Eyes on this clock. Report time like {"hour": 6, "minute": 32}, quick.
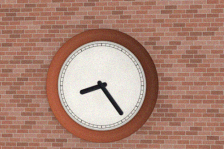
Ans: {"hour": 8, "minute": 24}
